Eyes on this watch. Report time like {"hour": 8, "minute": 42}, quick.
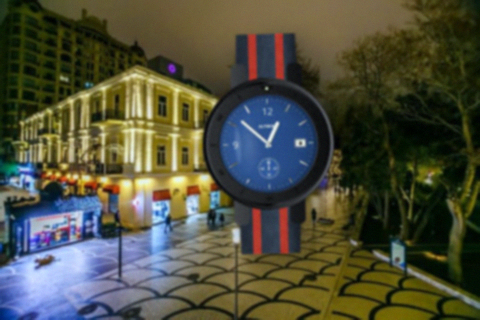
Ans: {"hour": 12, "minute": 52}
